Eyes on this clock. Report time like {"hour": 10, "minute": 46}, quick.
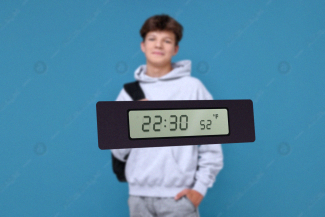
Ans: {"hour": 22, "minute": 30}
